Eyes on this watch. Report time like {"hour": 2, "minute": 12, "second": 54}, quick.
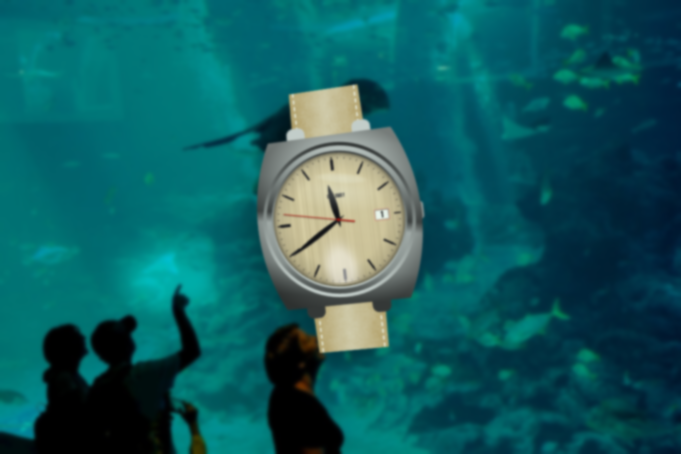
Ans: {"hour": 11, "minute": 39, "second": 47}
